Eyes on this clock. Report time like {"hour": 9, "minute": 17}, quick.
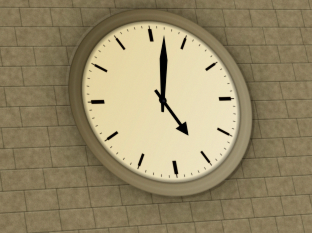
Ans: {"hour": 5, "minute": 2}
